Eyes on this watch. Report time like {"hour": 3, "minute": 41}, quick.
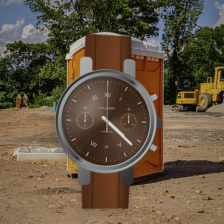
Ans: {"hour": 4, "minute": 22}
